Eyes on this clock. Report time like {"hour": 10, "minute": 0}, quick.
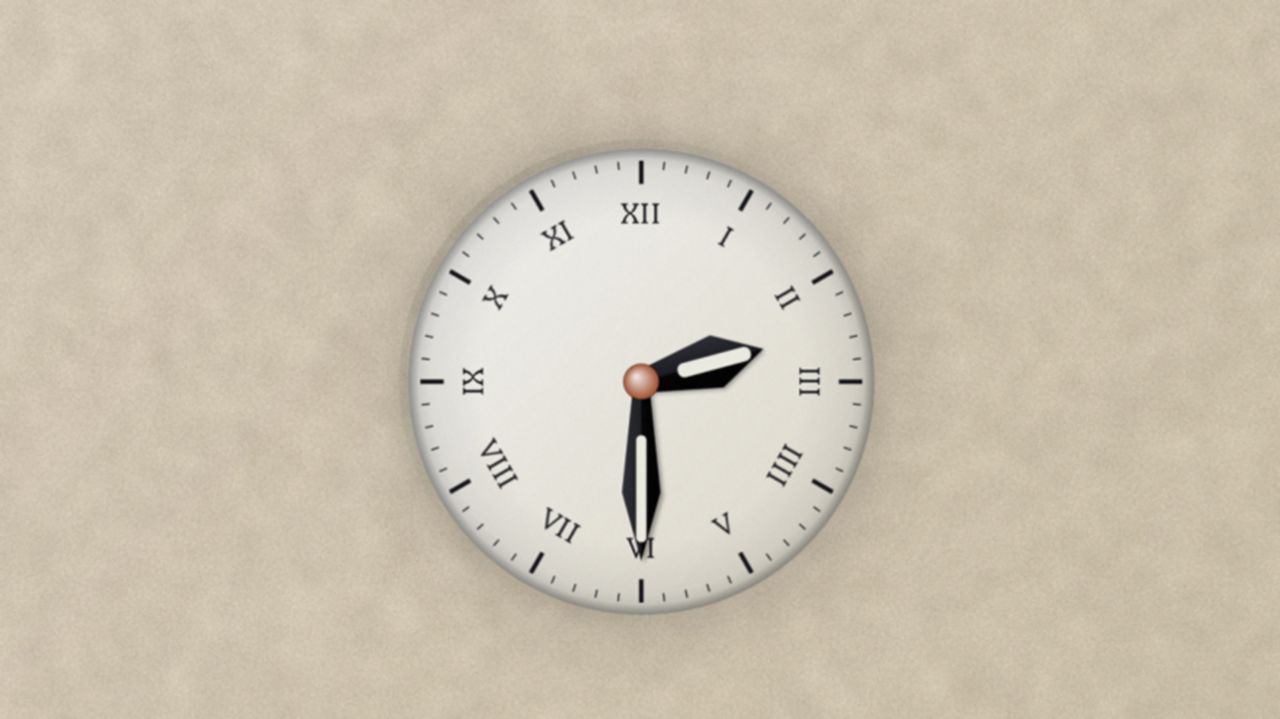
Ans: {"hour": 2, "minute": 30}
